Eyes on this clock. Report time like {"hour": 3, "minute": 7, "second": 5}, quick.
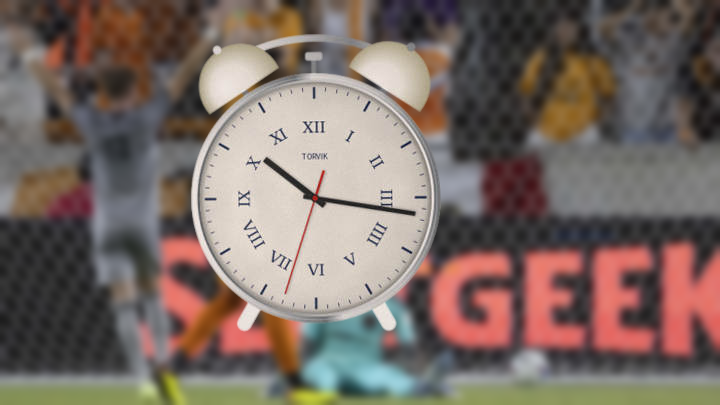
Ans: {"hour": 10, "minute": 16, "second": 33}
